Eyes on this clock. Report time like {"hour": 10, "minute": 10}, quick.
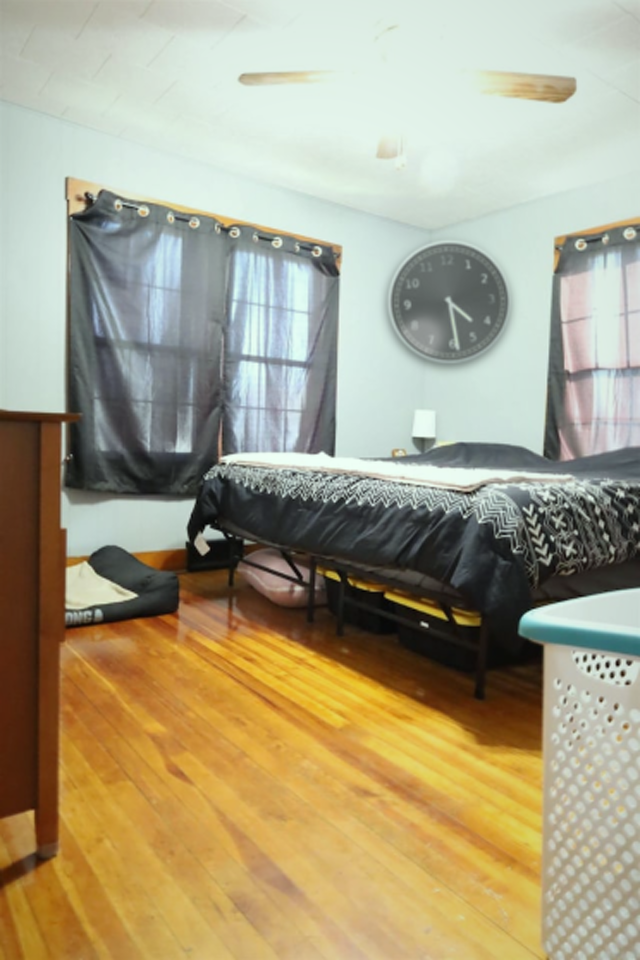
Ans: {"hour": 4, "minute": 29}
